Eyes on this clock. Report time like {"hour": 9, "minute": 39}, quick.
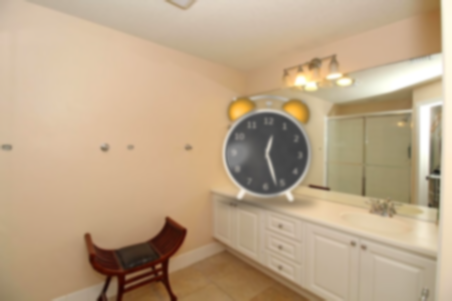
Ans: {"hour": 12, "minute": 27}
